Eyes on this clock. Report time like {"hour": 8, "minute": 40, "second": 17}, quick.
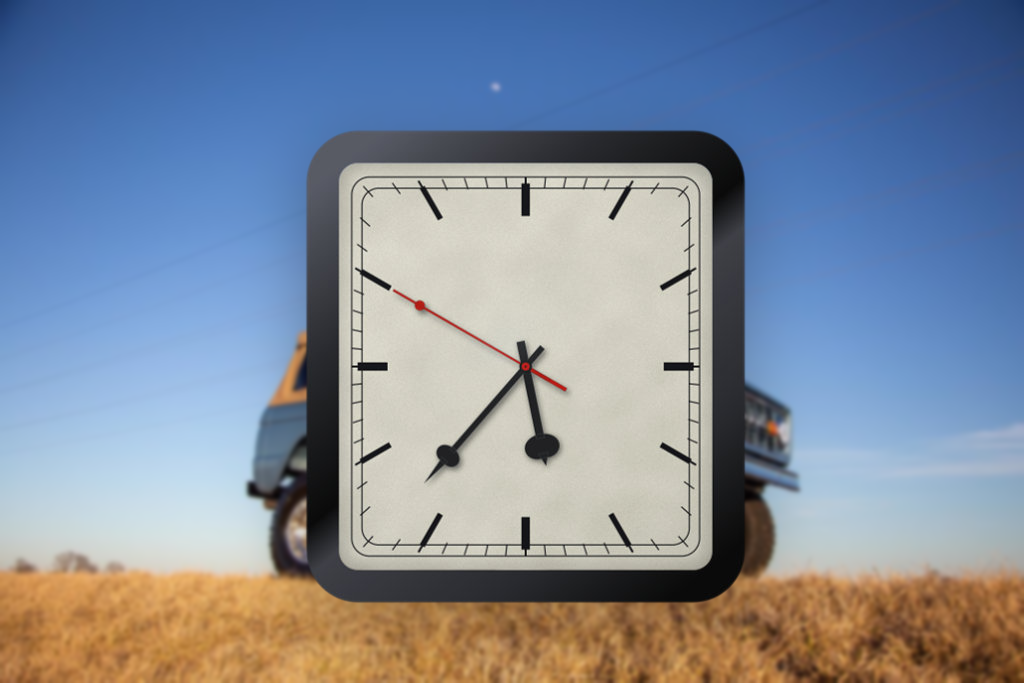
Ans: {"hour": 5, "minute": 36, "second": 50}
